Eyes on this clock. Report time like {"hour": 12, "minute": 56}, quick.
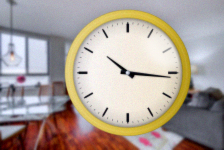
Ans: {"hour": 10, "minute": 16}
